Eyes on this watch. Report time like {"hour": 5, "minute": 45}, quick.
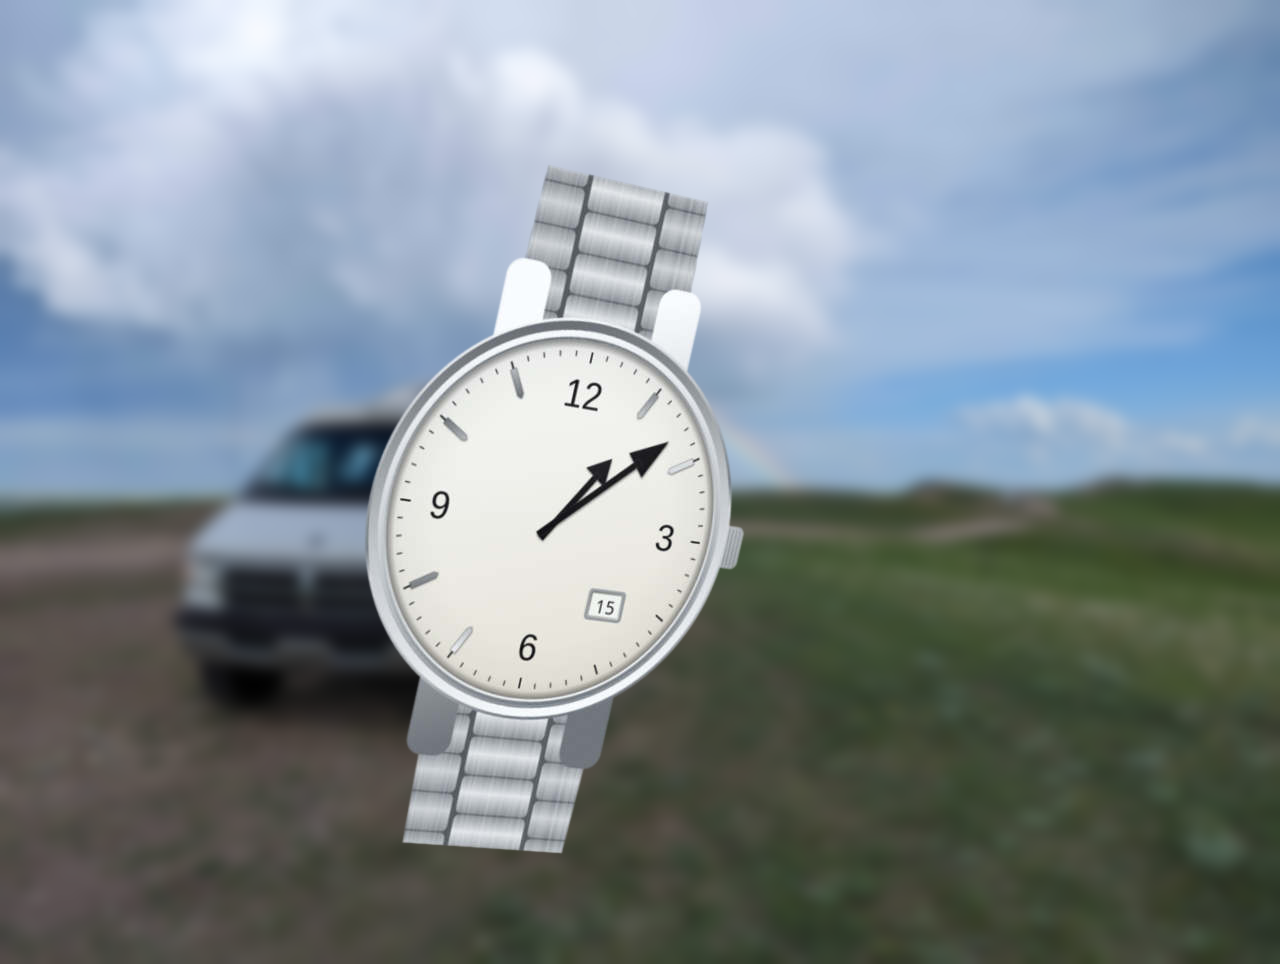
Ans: {"hour": 1, "minute": 8}
